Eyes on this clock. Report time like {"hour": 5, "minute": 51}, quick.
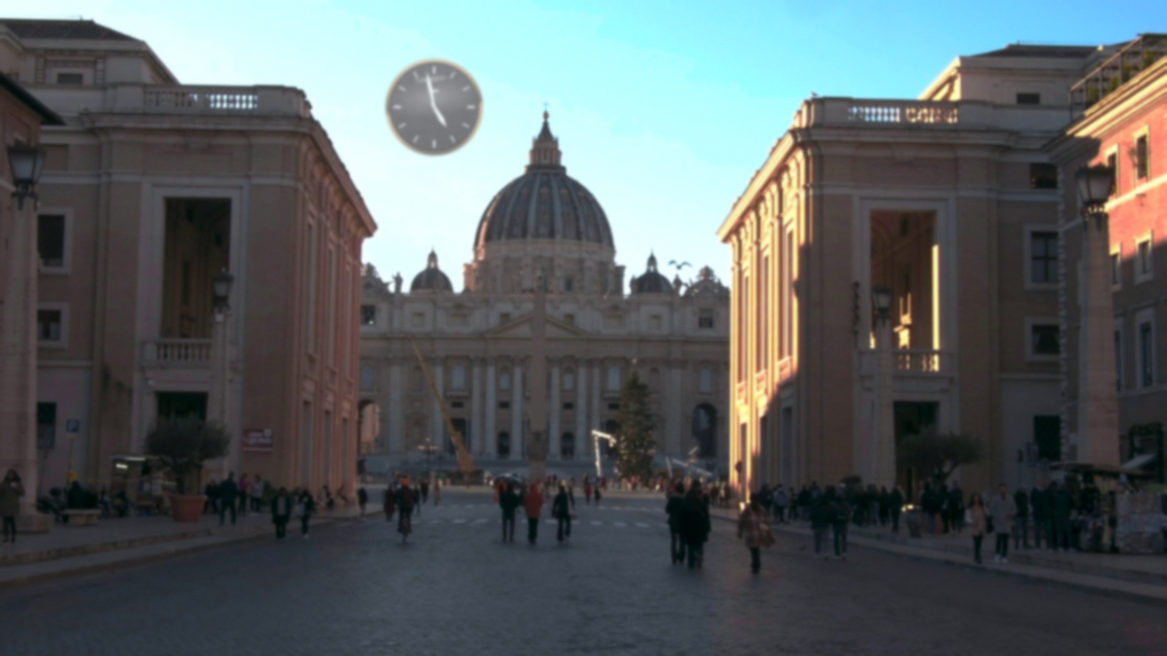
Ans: {"hour": 4, "minute": 58}
